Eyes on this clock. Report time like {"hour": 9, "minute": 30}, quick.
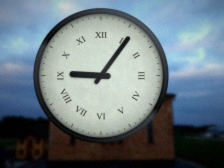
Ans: {"hour": 9, "minute": 6}
